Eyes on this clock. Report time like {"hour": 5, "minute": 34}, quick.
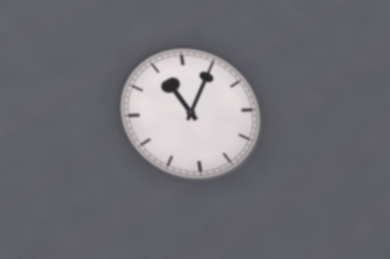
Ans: {"hour": 11, "minute": 5}
